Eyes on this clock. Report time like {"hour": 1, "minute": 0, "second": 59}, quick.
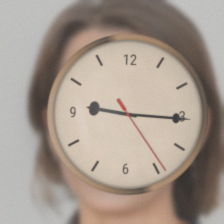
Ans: {"hour": 9, "minute": 15, "second": 24}
